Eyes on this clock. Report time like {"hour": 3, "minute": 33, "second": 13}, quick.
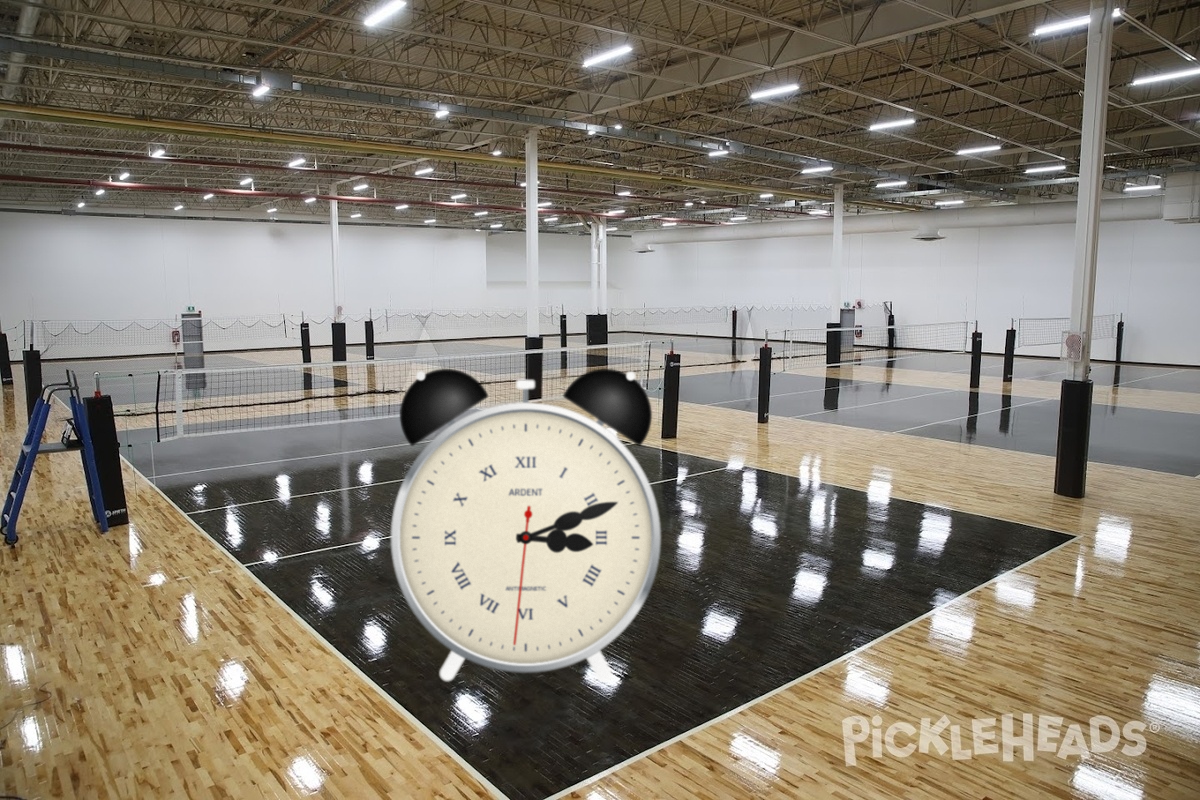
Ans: {"hour": 3, "minute": 11, "second": 31}
